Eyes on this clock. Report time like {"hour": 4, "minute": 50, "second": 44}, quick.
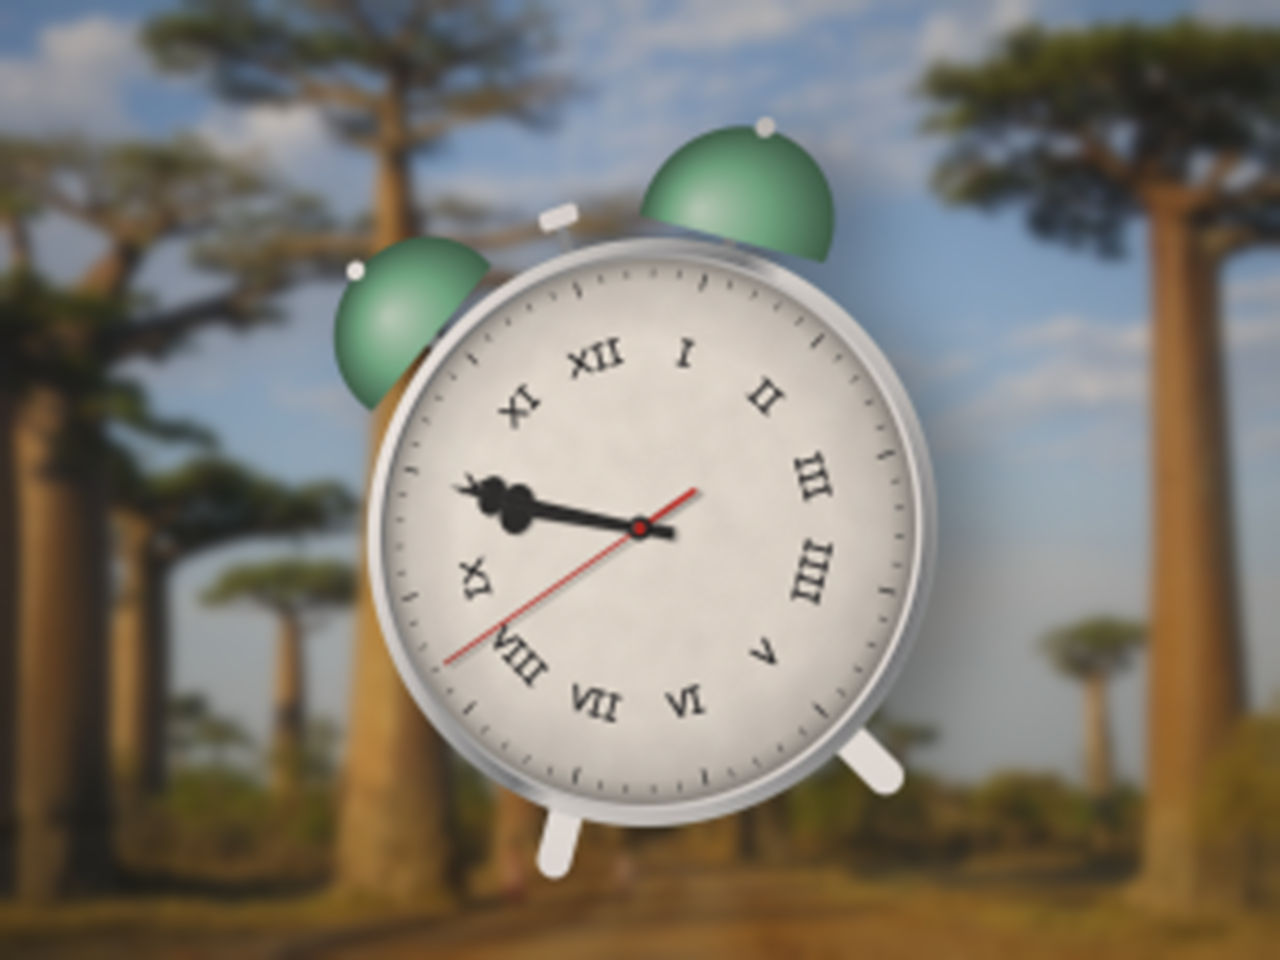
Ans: {"hour": 9, "minute": 49, "second": 42}
